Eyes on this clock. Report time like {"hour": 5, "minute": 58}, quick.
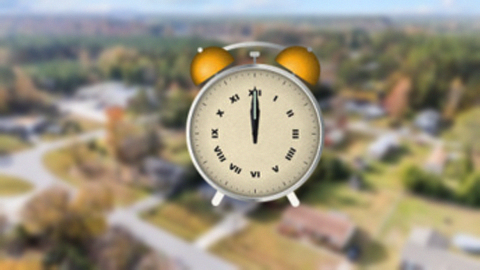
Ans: {"hour": 12, "minute": 0}
